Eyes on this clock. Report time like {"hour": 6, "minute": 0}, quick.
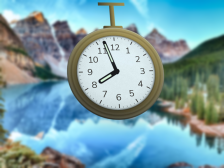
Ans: {"hour": 7, "minute": 57}
